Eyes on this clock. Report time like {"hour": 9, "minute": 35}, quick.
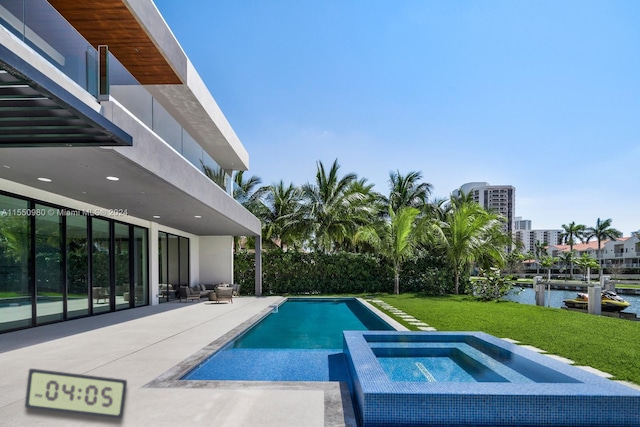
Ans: {"hour": 4, "minute": 5}
